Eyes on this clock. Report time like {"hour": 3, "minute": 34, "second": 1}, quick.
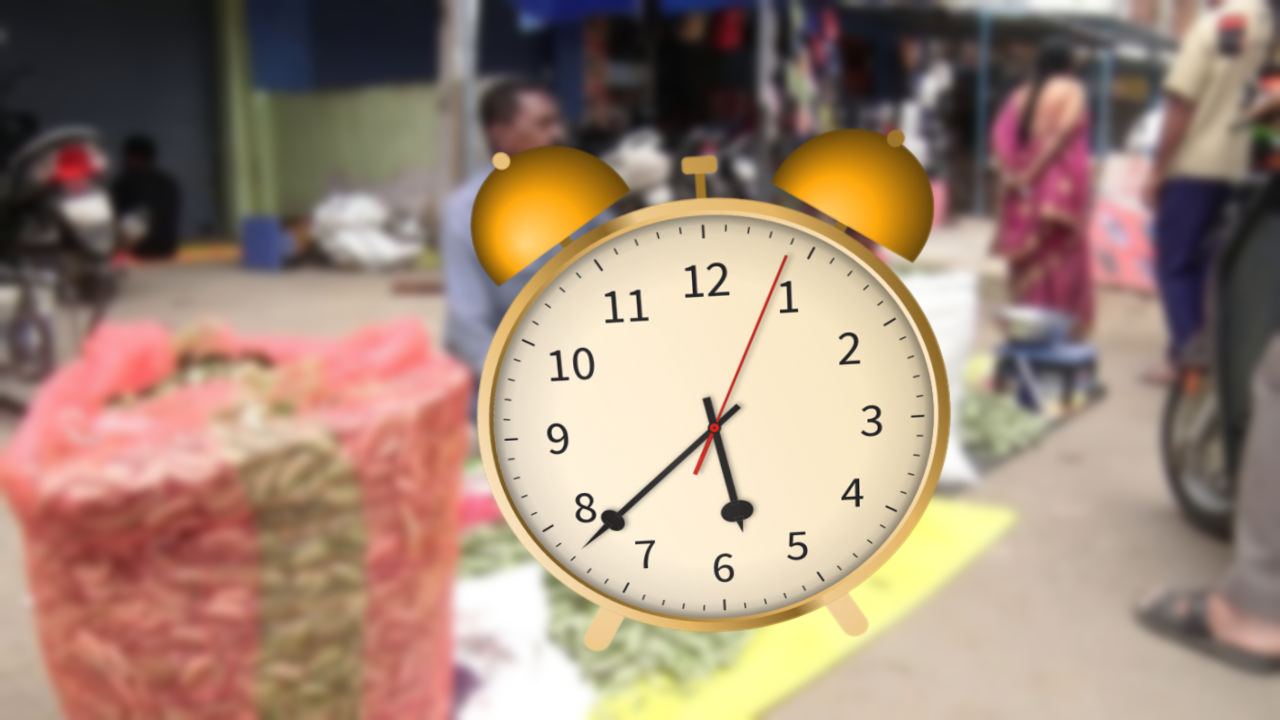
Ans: {"hour": 5, "minute": 38, "second": 4}
